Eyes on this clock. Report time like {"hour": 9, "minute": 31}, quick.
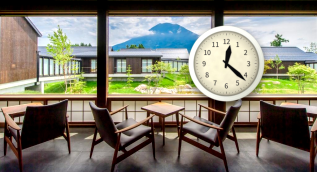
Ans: {"hour": 12, "minute": 22}
